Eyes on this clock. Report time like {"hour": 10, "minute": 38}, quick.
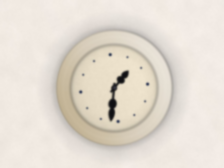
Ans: {"hour": 1, "minute": 32}
